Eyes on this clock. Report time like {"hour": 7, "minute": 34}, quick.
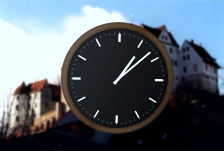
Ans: {"hour": 1, "minute": 8}
